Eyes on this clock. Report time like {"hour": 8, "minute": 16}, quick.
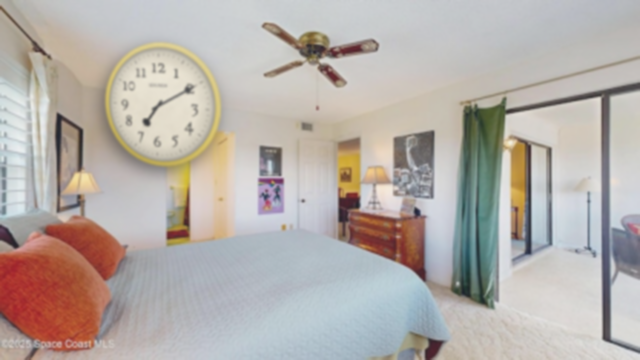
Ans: {"hour": 7, "minute": 10}
